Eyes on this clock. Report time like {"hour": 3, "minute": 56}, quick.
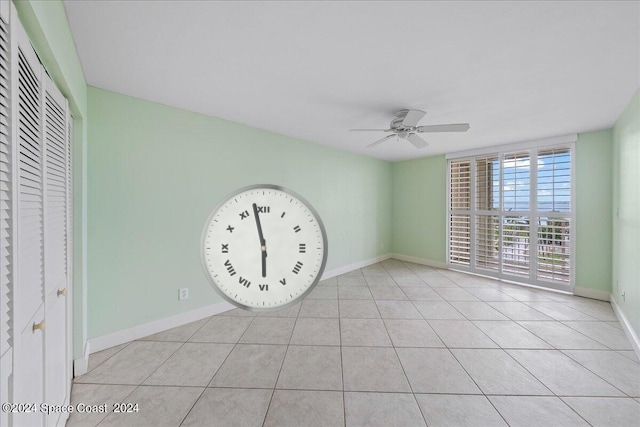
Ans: {"hour": 5, "minute": 58}
